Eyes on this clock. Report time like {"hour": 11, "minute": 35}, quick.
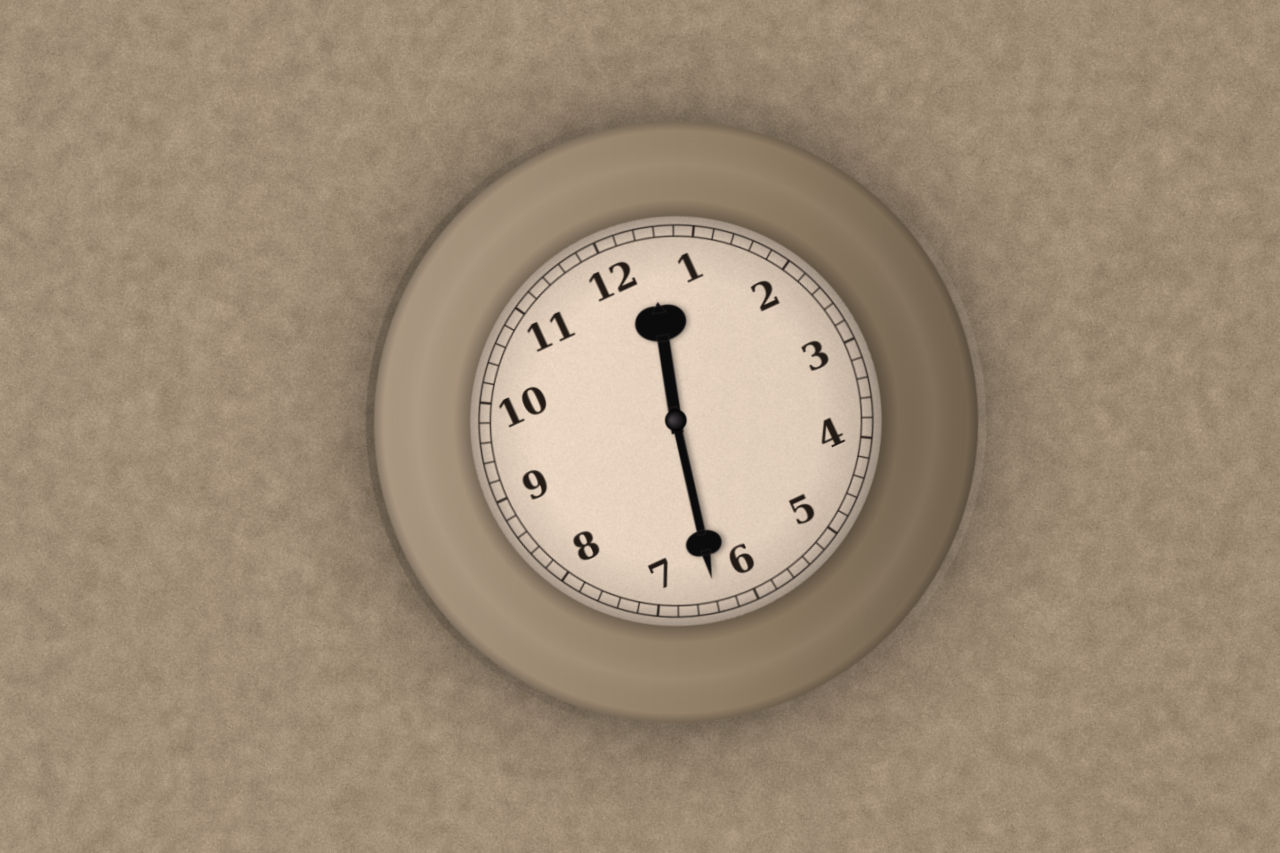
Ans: {"hour": 12, "minute": 32}
